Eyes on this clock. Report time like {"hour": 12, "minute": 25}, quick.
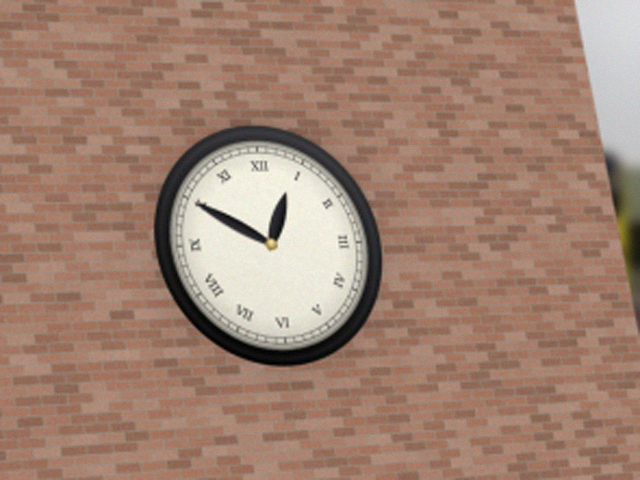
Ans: {"hour": 12, "minute": 50}
